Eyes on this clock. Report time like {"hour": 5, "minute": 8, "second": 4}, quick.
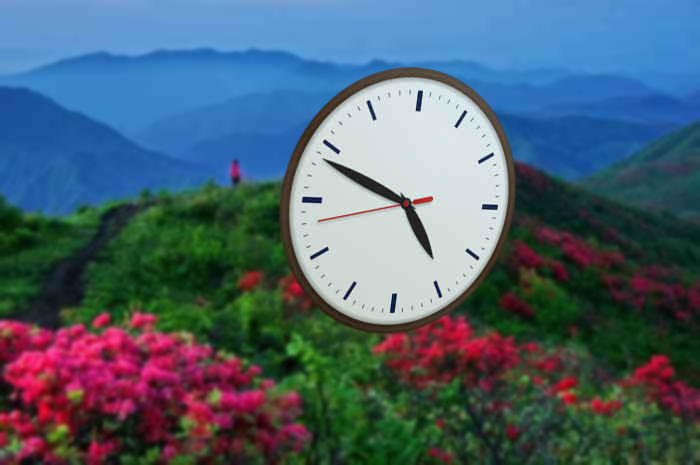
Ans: {"hour": 4, "minute": 48, "second": 43}
